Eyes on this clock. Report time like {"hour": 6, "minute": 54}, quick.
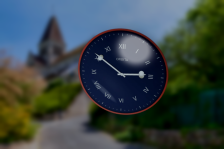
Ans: {"hour": 2, "minute": 51}
